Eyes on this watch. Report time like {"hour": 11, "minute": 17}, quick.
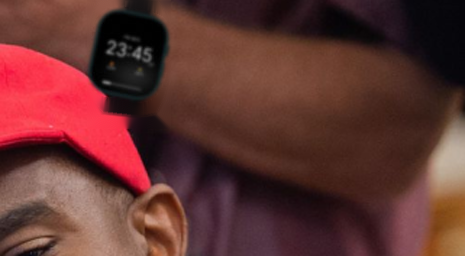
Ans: {"hour": 23, "minute": 45}
